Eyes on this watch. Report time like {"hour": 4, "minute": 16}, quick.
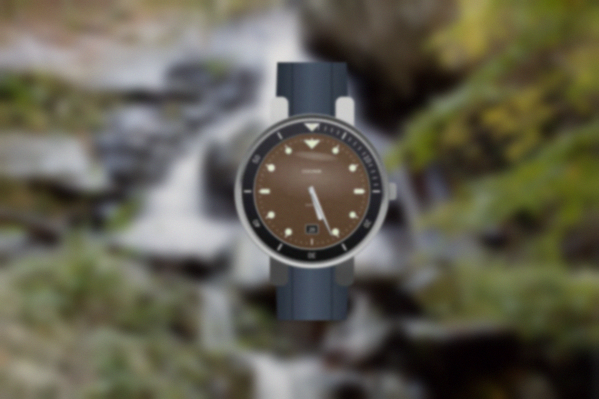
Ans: {"hour": 5, "minute": 26}
